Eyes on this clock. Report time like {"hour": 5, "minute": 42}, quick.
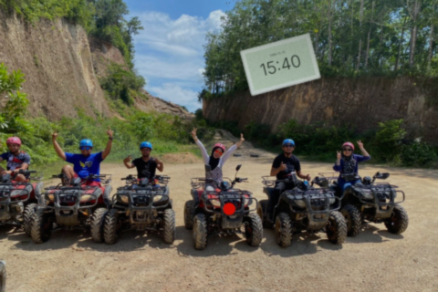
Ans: {"hour": 15, "minute": 40}
